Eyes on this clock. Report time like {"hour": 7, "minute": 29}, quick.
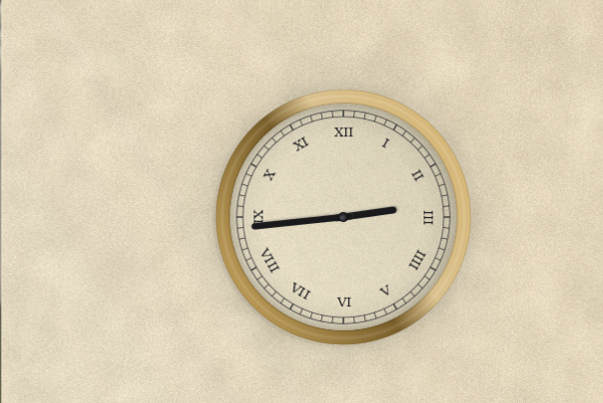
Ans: {"hour": 2, "minute": 44}
